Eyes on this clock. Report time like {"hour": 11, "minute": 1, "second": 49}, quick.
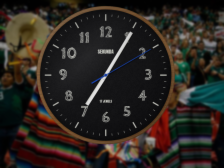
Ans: {"hour": 7, "minute": 5, "second": 10}
